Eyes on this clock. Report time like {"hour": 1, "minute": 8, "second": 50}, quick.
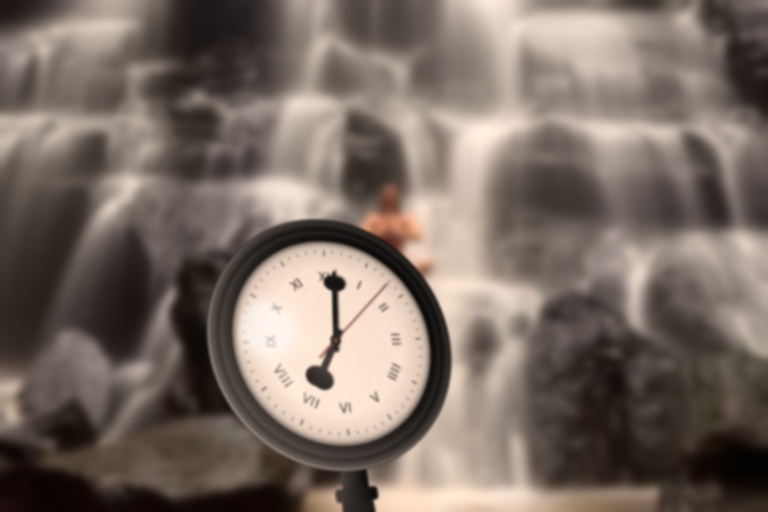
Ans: {"hour": 7, "minute": 1, "second": 8}
